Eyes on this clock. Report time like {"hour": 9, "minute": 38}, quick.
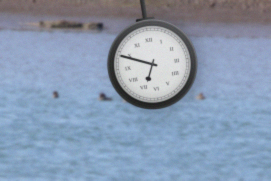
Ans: {"hour": 6, "minute": 49}
